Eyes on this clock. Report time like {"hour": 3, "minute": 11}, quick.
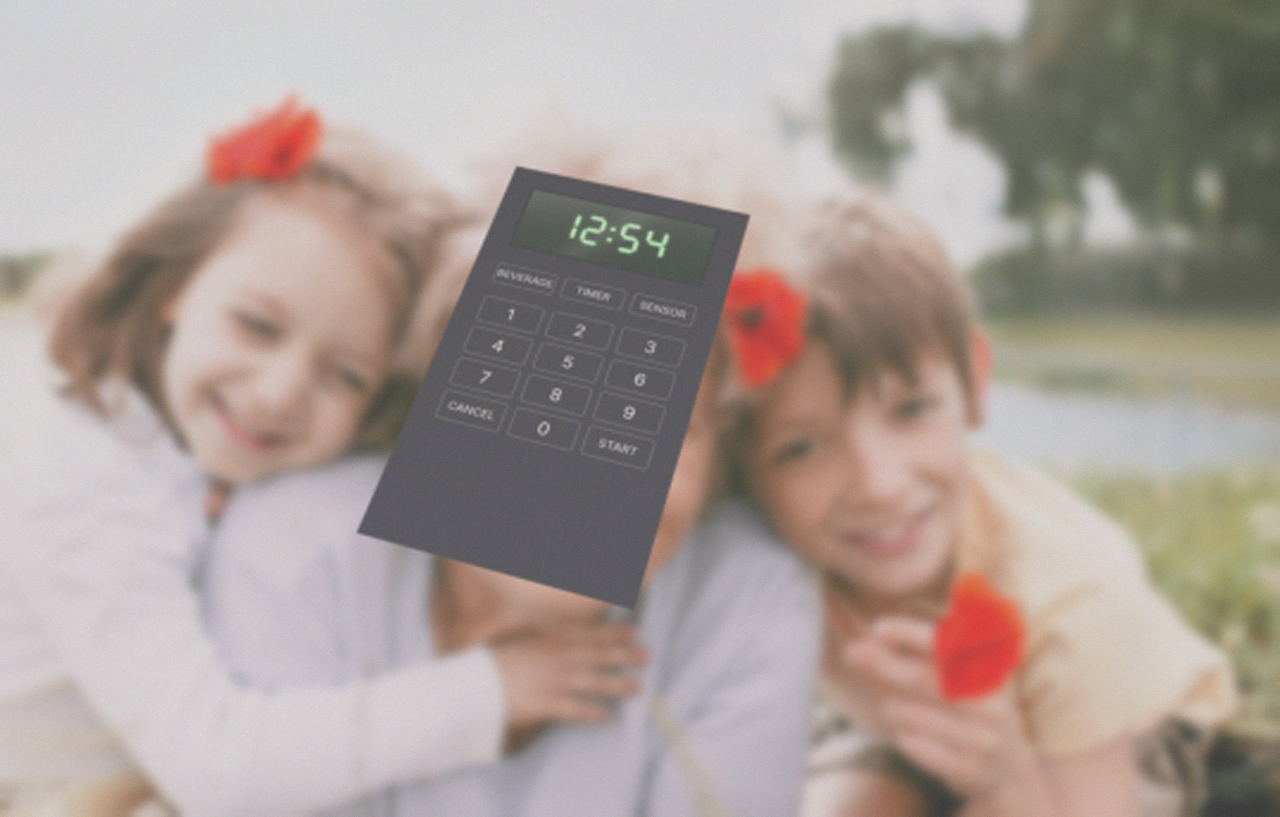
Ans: {"hour": 12, "minute": 54}
